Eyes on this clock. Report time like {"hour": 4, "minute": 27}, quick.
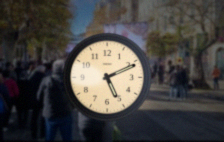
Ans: {"hour": 5, "minute": 11}
